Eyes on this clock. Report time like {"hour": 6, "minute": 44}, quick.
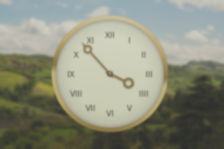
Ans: {"hour": 3, "minute": 53}
